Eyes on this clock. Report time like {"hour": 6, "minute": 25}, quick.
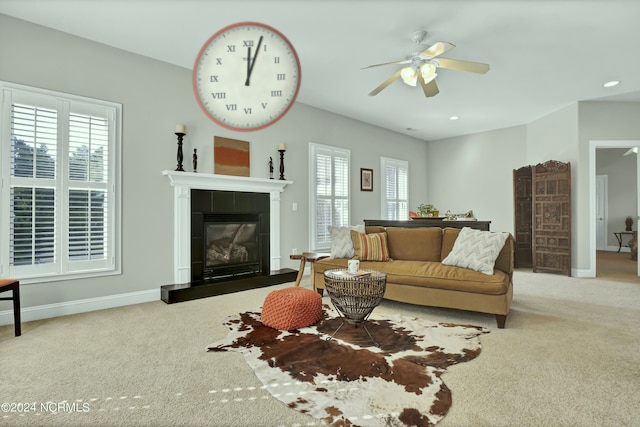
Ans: {"hour": 12, "minute": 3}
